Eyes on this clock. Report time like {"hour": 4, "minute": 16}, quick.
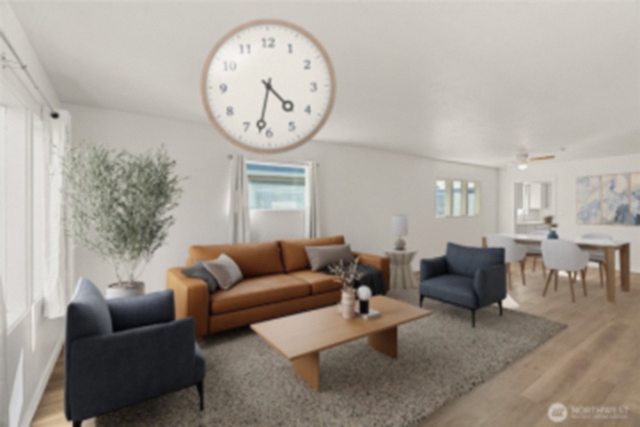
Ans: {"hour": 4, "minute": 32}
